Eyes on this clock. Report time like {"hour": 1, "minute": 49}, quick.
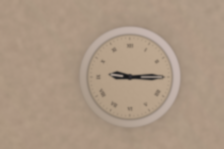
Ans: {"hour": 9, "minute": 15}
